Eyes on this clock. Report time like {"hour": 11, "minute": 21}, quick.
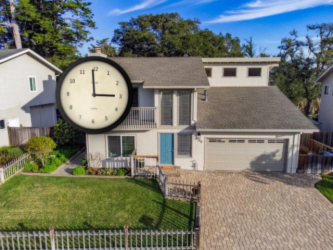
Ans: {"hour": 2, "minute": 59}
